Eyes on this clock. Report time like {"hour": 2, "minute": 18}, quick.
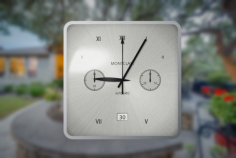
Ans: {"hour": 9, "minute": 5}
